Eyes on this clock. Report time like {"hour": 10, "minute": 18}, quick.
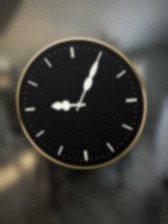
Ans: {"hour": 9, "minute": 5}
